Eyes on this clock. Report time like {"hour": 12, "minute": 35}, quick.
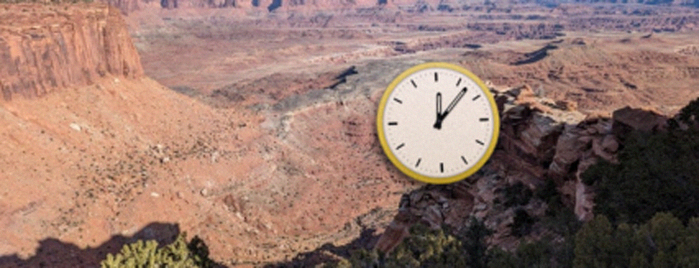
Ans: {"hour": 12, "minute": 7}
